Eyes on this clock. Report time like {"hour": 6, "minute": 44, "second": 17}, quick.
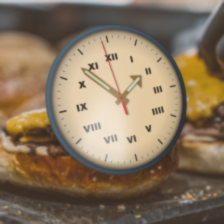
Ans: {"hour": 1, "minute": 52, "second": 59}
